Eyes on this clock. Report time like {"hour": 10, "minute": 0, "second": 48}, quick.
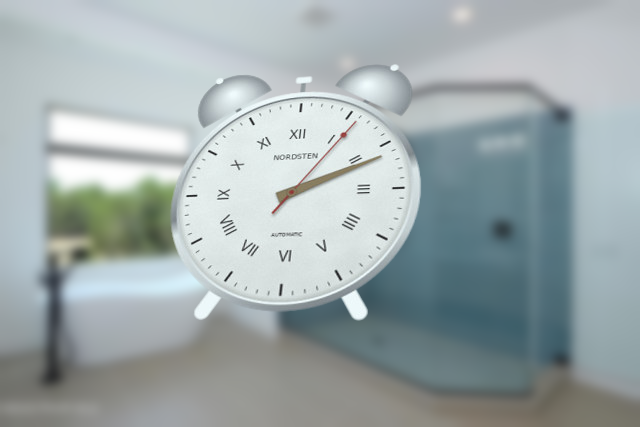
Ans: {"hour": 2, "minute": 11, "second": 6}
